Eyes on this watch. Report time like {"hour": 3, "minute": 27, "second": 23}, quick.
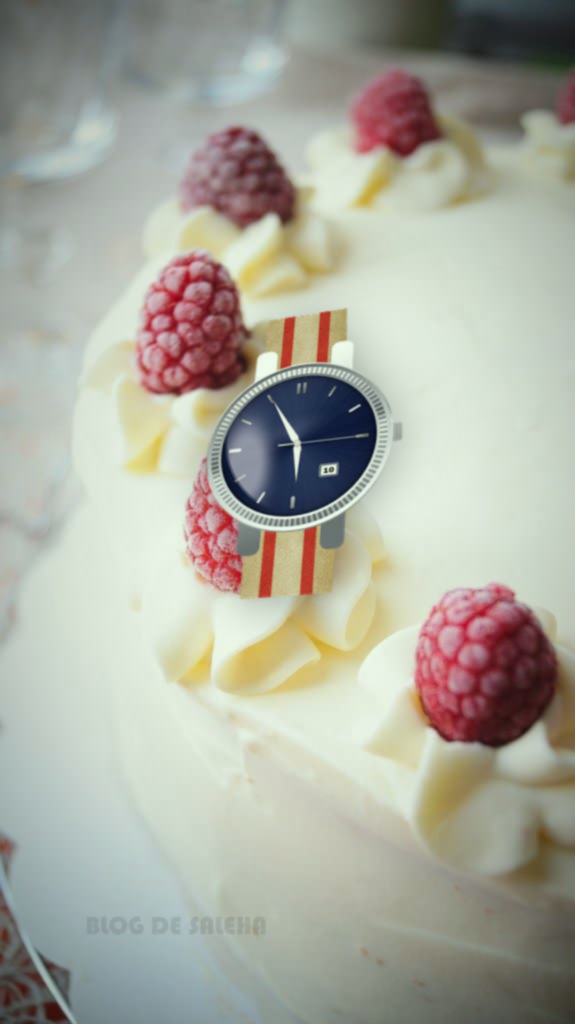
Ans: {"hour": 5, "minute": 55, "second": 15}
